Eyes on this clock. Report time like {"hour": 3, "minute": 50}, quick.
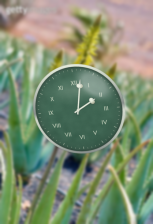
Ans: {"hour": 2, "minute": 2}
